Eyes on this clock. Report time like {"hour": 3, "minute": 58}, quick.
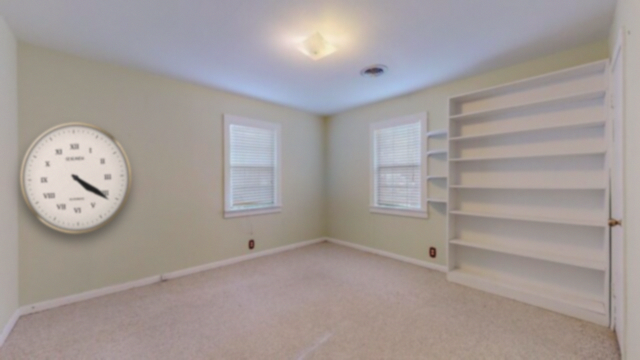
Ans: {"hour": 4, "minute": 21}
